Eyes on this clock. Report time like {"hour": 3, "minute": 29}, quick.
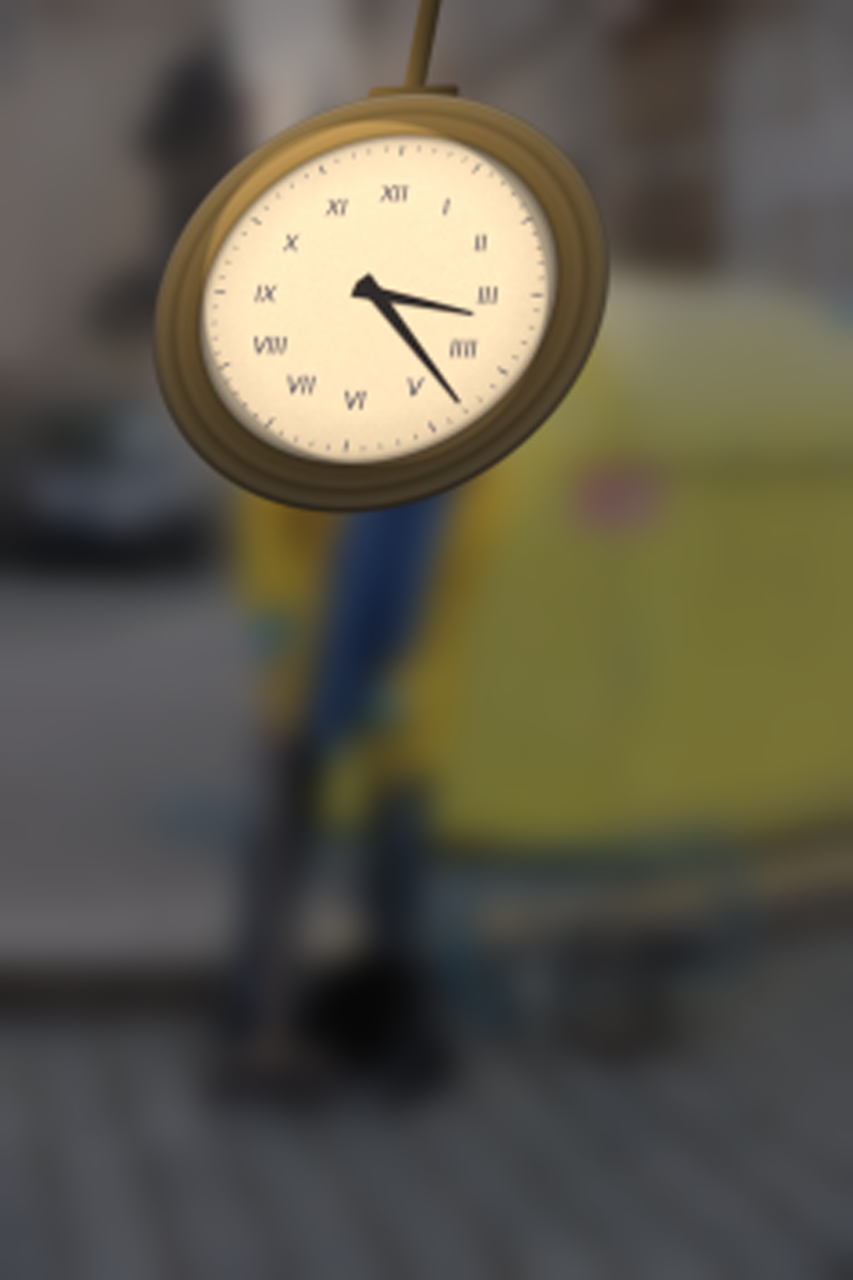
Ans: {"hour": 3, "minute": 23}
